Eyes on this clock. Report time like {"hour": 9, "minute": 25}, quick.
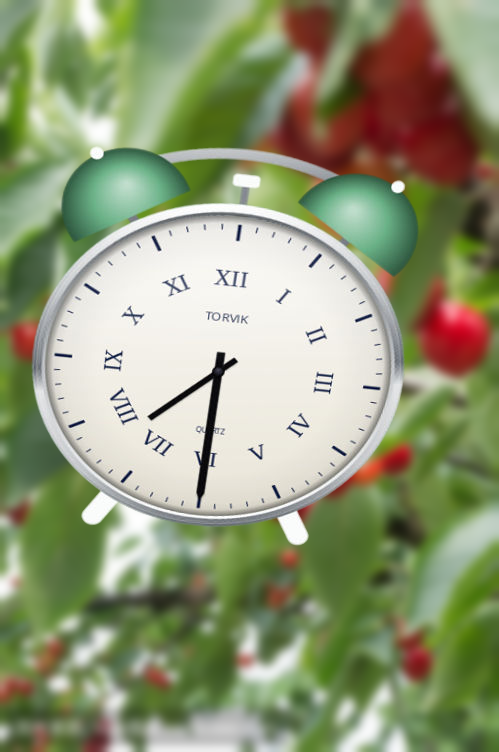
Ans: {"hour": 7, "minute": 30}
